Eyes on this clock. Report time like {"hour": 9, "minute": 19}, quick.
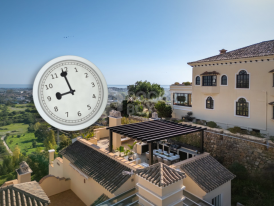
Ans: {"hour": 8, "minute": 59}
